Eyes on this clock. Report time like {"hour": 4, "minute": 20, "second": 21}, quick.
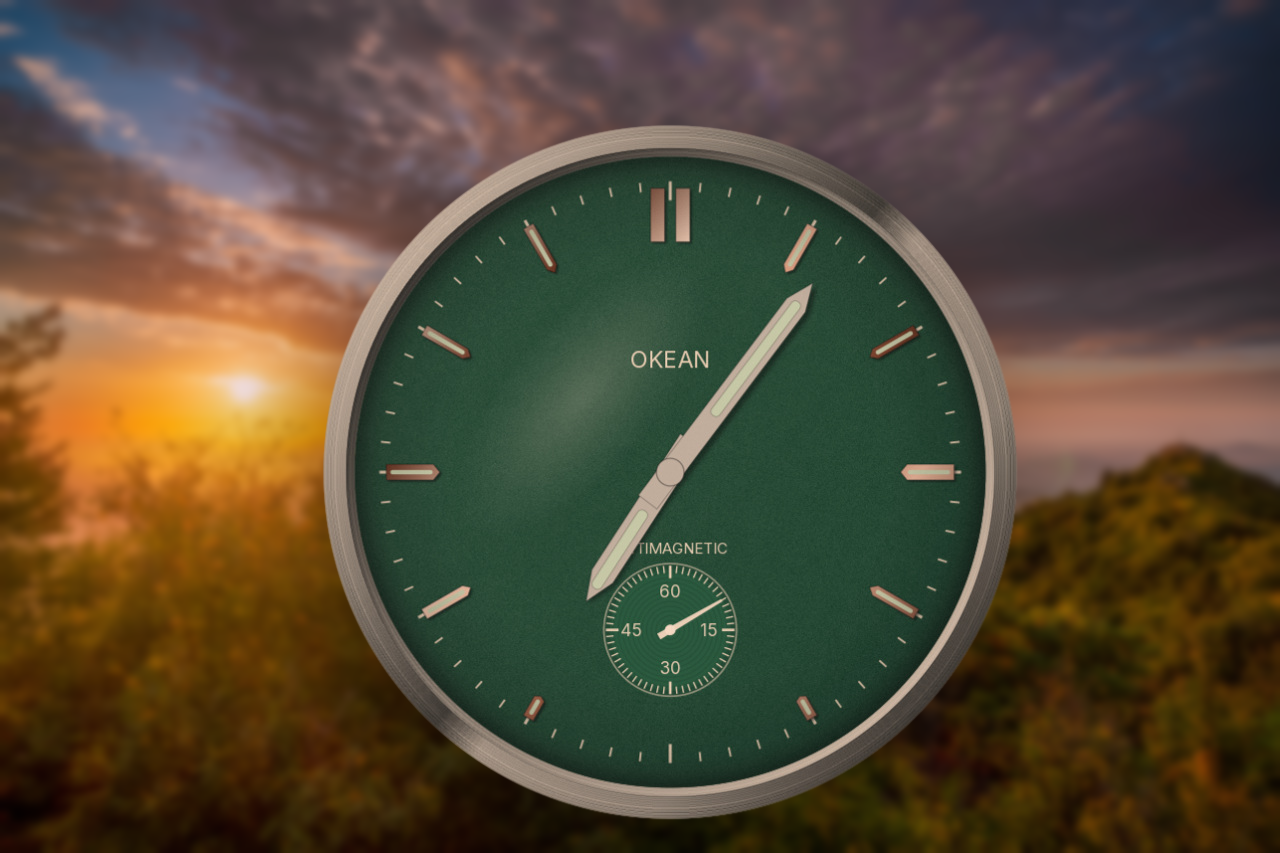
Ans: {"hour": 7, "minute": 6, "second": 10}
